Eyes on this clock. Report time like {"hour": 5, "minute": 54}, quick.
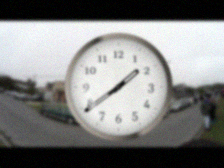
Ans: {"hour": 1, "minute": 39}
